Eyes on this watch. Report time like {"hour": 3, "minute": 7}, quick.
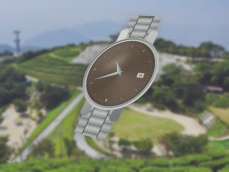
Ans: {"hour": 10, "minute": 41}
